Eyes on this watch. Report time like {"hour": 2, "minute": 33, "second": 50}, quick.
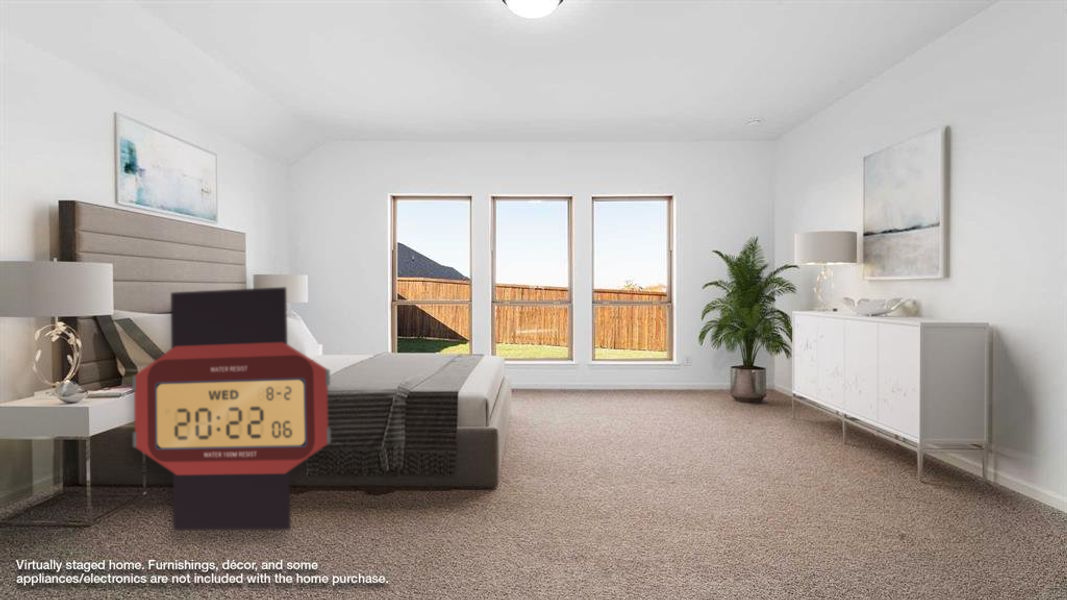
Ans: {"hour": 20, "minute": 22, "second": 6}
